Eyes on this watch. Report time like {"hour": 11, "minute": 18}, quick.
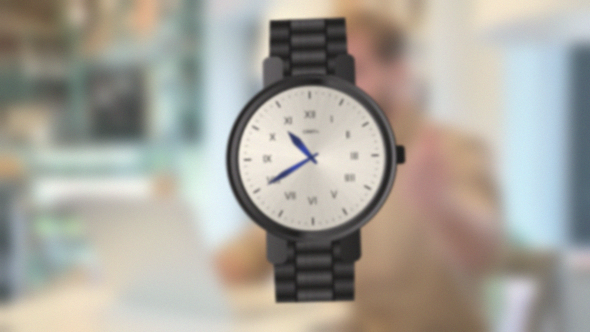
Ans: {"hour": 10, "minute": 40}
